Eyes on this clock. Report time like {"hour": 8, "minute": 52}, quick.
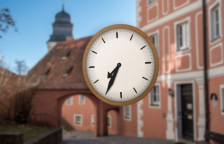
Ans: {"hour": 7, "minute": 35}
